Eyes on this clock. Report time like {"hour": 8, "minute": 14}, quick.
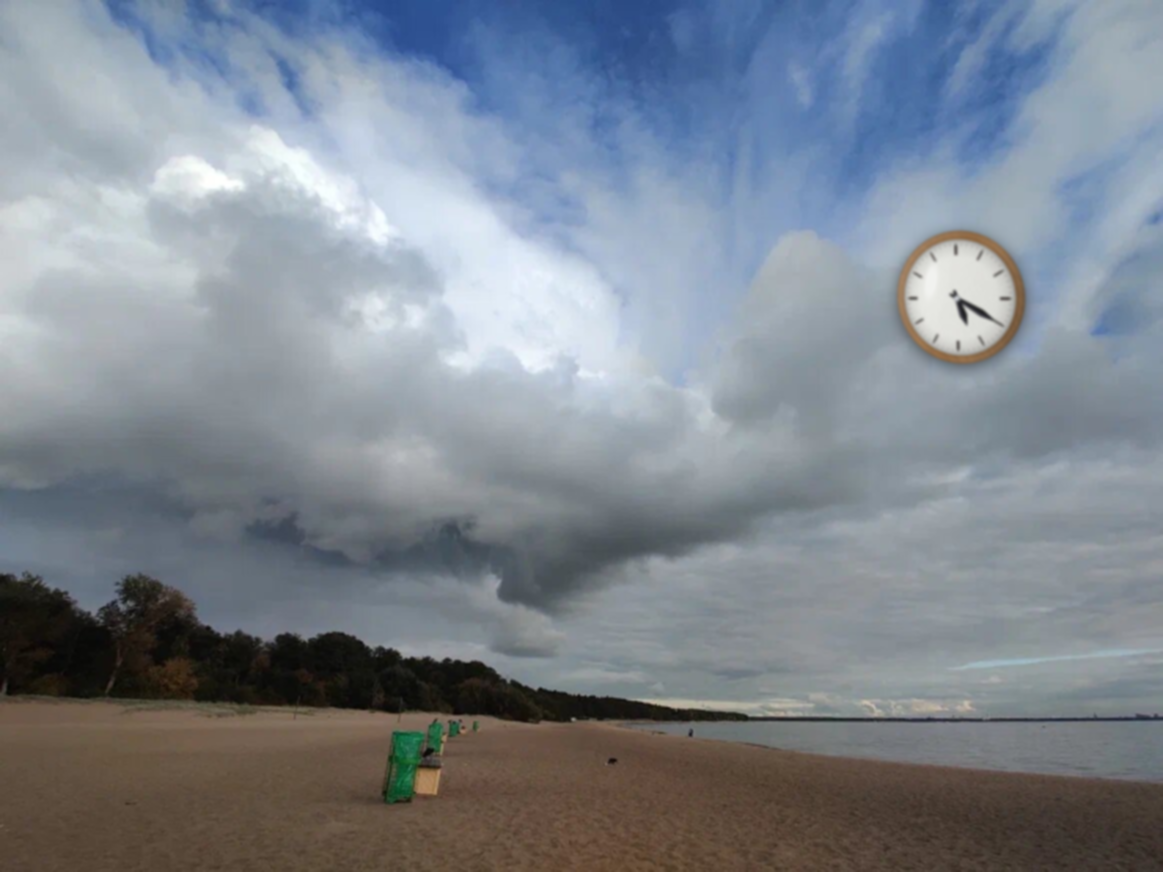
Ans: {"hour": 5, "minute": 20}
